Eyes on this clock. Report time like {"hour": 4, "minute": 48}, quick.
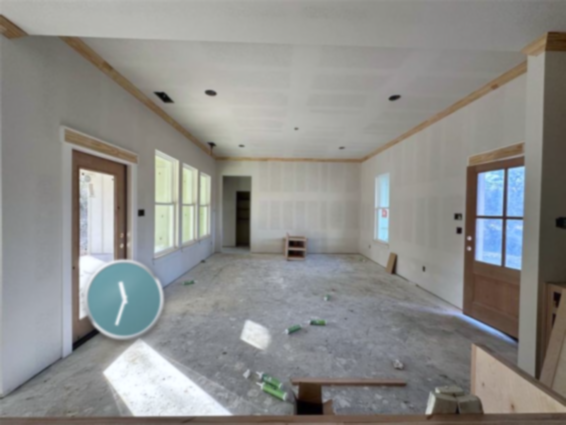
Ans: {"hour": 11, "minute": 33}
